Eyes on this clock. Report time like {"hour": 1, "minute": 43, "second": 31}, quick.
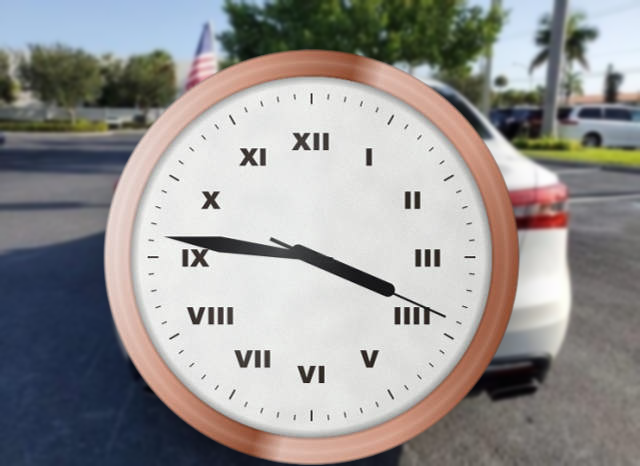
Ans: {"hour": 3, "minute": 46, "second": 19}
